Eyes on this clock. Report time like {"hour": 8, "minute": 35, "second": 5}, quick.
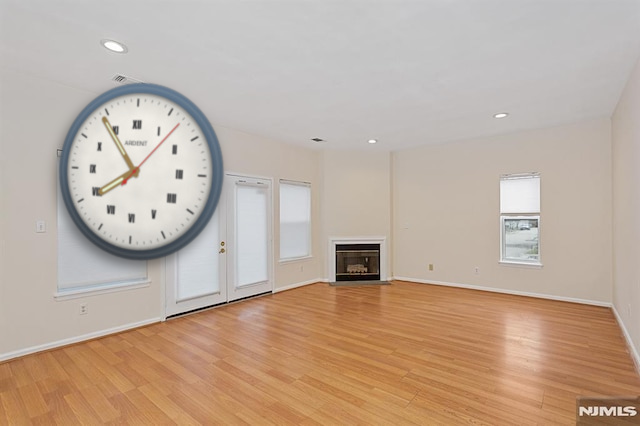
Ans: {"hour": 7, "minute": 54, "second": 7}
